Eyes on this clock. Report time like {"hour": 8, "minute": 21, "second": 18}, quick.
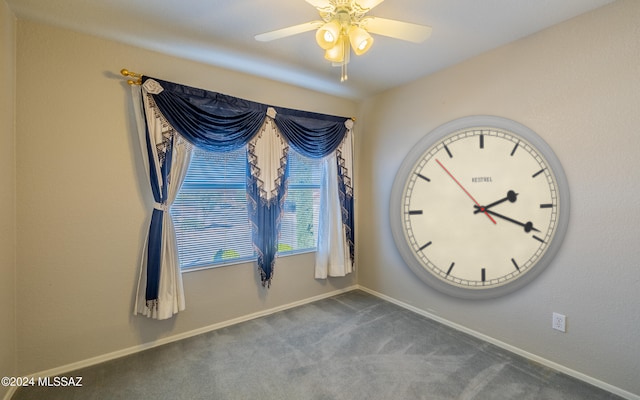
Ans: {"hour": 2, "minute": 18, "second": 53}
